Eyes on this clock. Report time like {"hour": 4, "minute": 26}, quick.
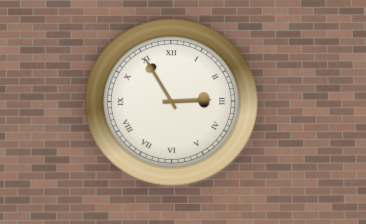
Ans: {"hour": 2, "minute": 55}
